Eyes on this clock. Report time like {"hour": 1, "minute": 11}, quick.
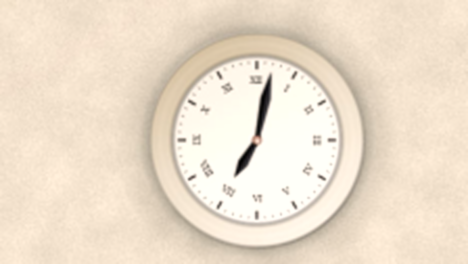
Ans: {"hour": 7, "minute": 2}
